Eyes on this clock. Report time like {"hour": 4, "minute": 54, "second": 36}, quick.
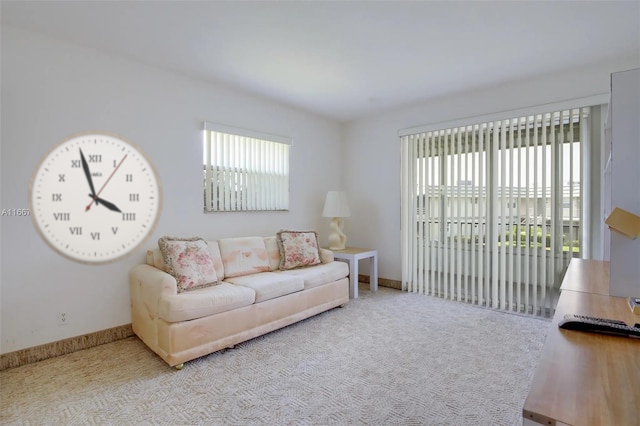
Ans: {"hour": 3, "minute": 57, "second": 6}
